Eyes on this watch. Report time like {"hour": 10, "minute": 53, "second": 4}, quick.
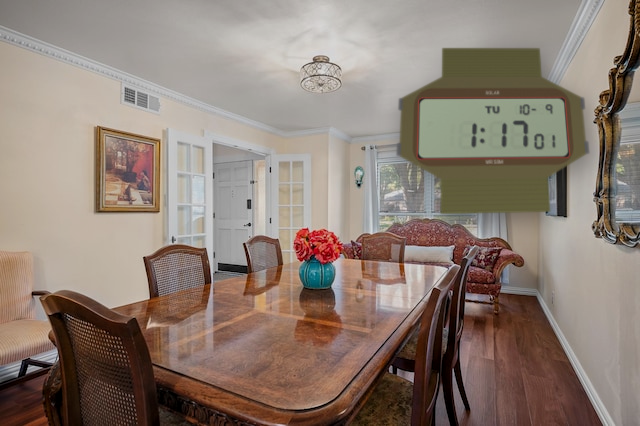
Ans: {"hour": 1, "minute": 17, "second": 1}
